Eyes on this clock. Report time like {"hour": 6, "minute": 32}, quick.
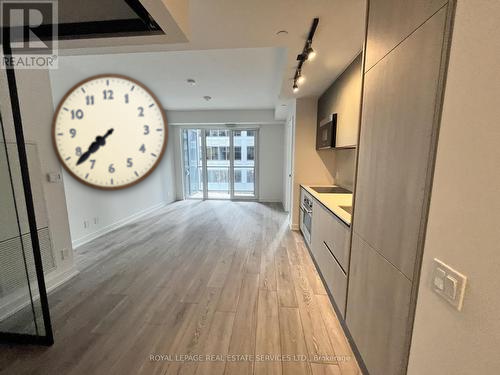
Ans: {"hour": 7, "minute": 38}
